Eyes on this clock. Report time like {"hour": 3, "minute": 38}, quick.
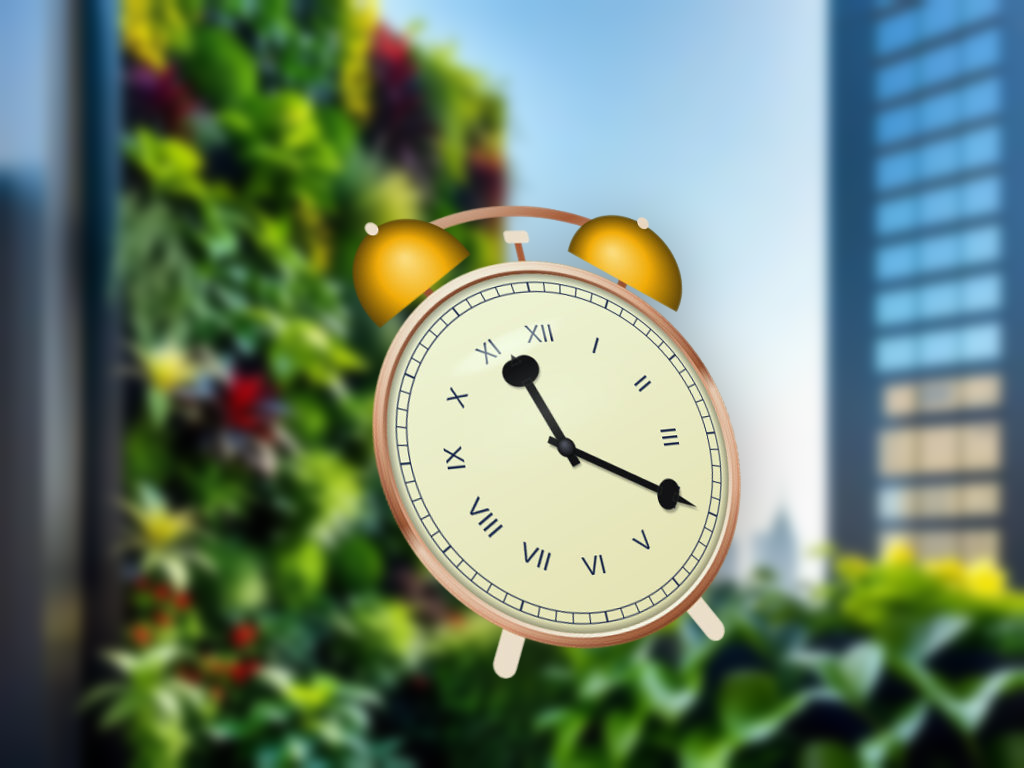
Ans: {"hour": 11, "minute": 20}
